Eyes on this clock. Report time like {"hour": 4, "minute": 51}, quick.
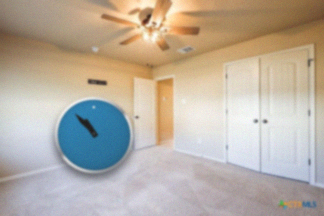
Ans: {"hour": 10, "minute": 53}
